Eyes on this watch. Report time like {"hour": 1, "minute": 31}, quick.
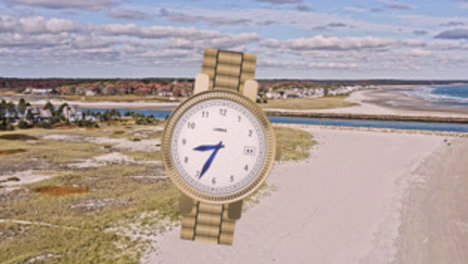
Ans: {"hour": 8, "minute": 34}
